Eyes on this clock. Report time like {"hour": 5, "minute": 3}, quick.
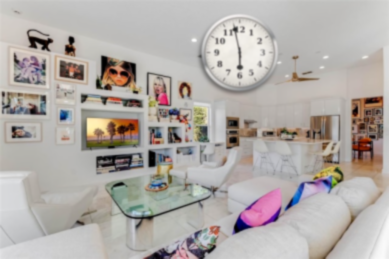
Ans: {"hour": 5, "minute": 58}
